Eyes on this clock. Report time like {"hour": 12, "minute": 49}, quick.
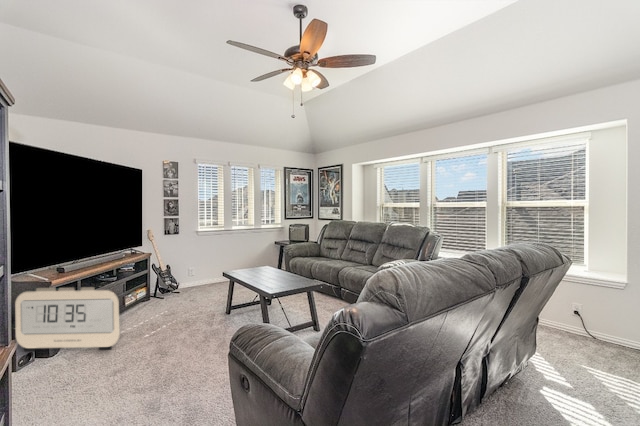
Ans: {"hour": 10, "minute": 35}
